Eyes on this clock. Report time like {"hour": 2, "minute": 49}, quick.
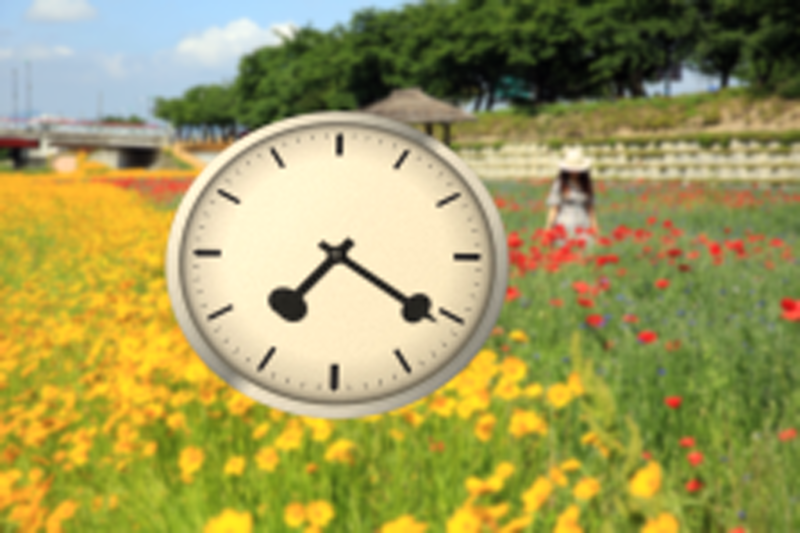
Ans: {"hour": 7, "minute": 21}
